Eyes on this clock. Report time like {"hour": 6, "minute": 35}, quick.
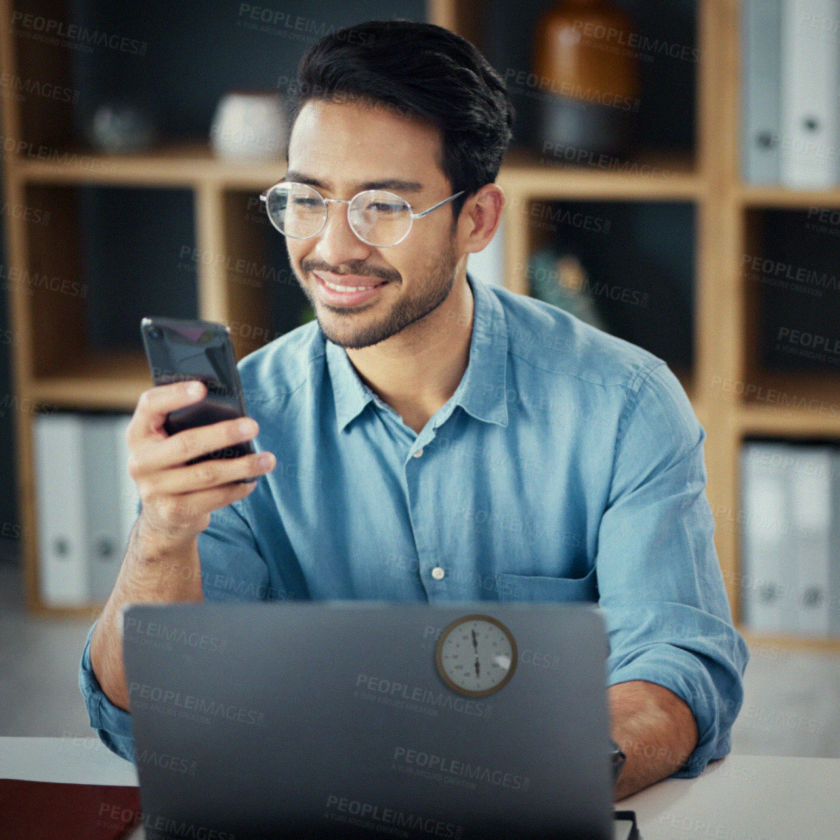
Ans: {"hour": 5, "minute": 59}
